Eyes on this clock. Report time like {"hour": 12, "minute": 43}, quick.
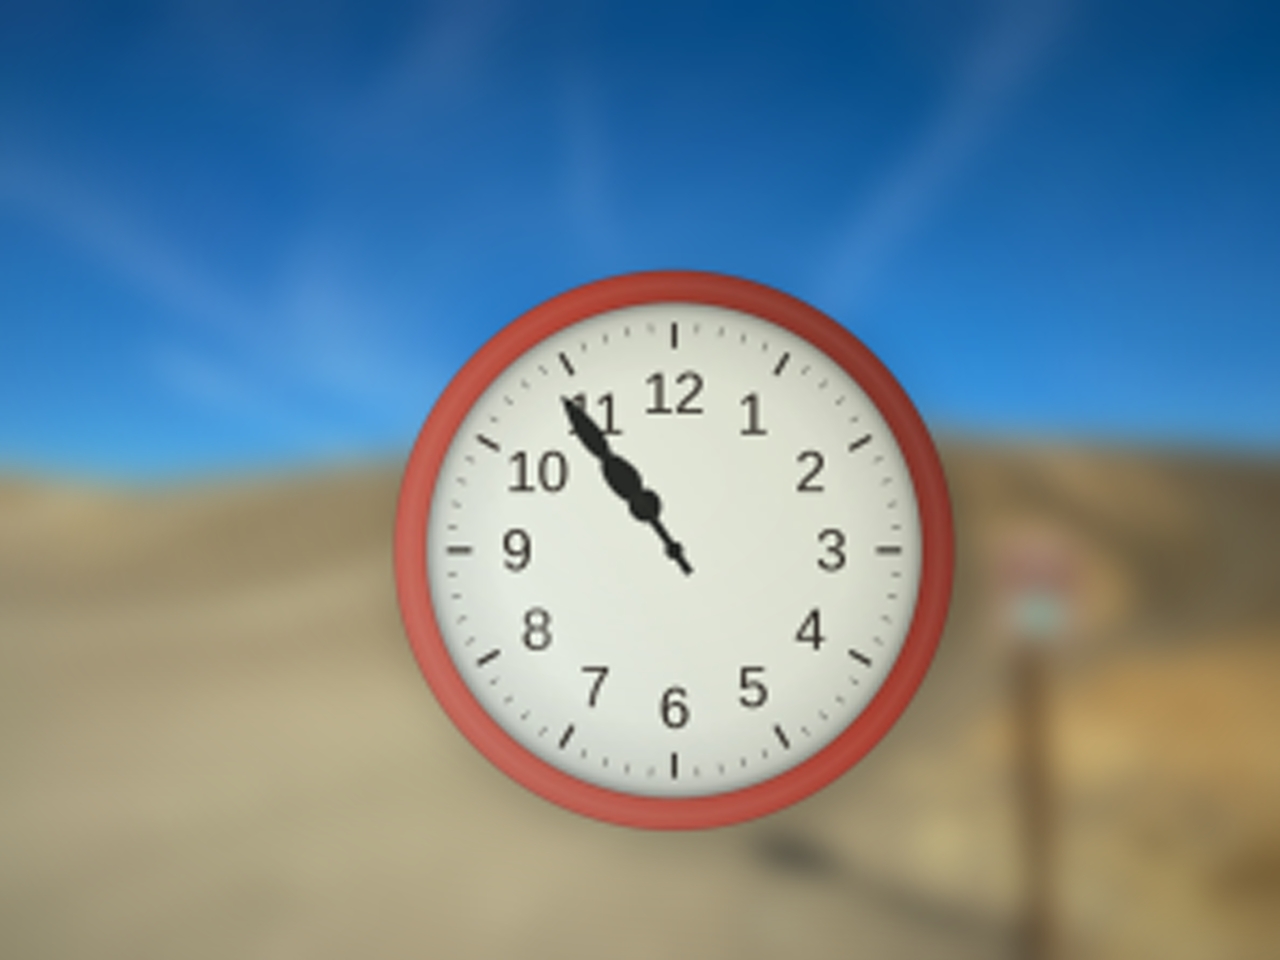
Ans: {"hour": 10, "minute": 54}
